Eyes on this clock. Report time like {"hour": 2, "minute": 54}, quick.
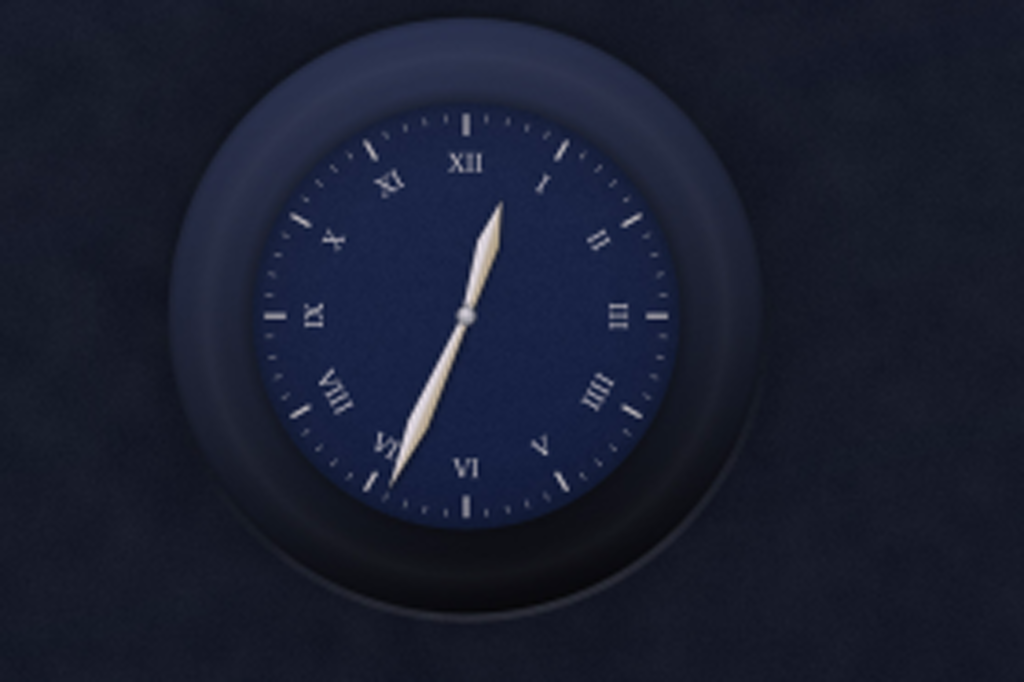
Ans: {"hour": 12, "minute": 34}
